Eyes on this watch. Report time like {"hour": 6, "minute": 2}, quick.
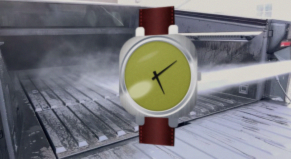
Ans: {"hour": 5, "minute": 9}
